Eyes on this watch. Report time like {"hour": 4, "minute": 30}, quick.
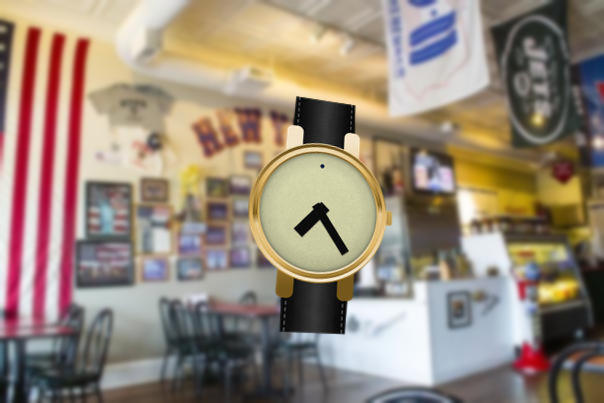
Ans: {"hour": 7, "minute": 24}
